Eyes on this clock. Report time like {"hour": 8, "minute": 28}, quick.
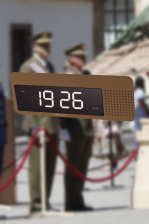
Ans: {"hour": 19, "minute": 26}
